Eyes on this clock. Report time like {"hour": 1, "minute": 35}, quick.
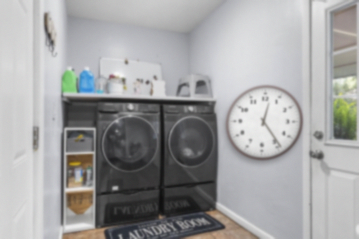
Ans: {"hour": 12, "minute": 24}
